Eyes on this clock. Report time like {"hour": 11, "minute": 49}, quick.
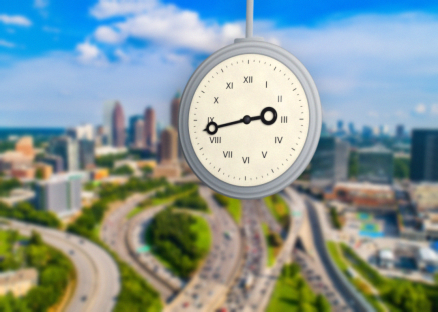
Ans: {"hour": 2, "minute": 43}
